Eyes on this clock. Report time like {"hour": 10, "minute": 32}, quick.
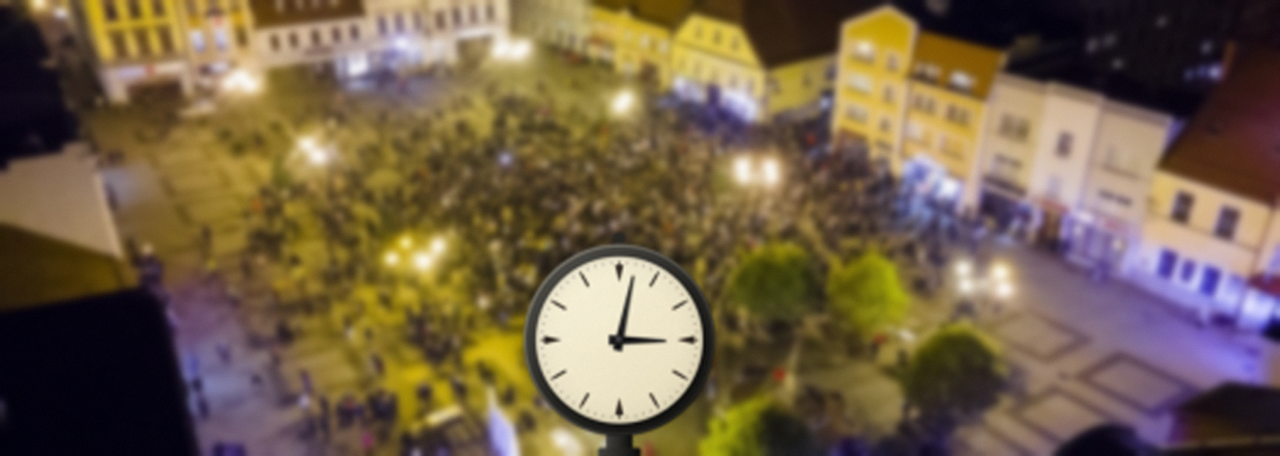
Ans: {"hour": 3, "minute": 2}
